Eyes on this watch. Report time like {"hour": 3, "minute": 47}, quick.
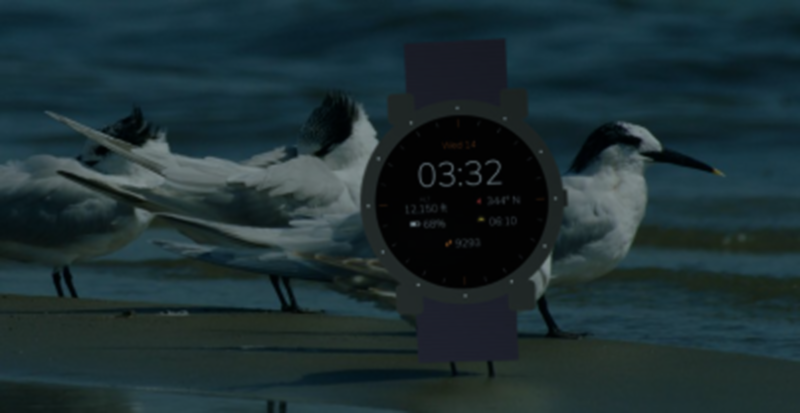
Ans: {"hour": 3, "minute": 32}
